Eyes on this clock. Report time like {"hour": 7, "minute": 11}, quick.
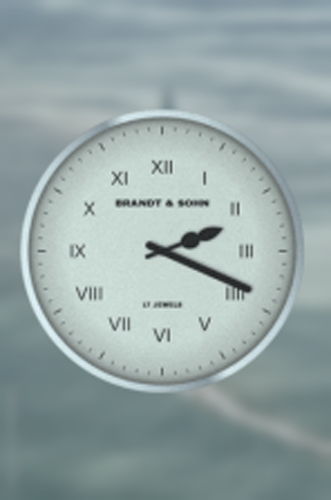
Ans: {"hour": 2, "minute": 19}
